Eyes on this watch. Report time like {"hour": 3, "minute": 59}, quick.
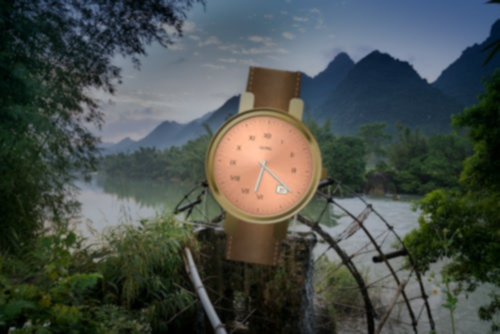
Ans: {"hour": 6, "minute": 21}
